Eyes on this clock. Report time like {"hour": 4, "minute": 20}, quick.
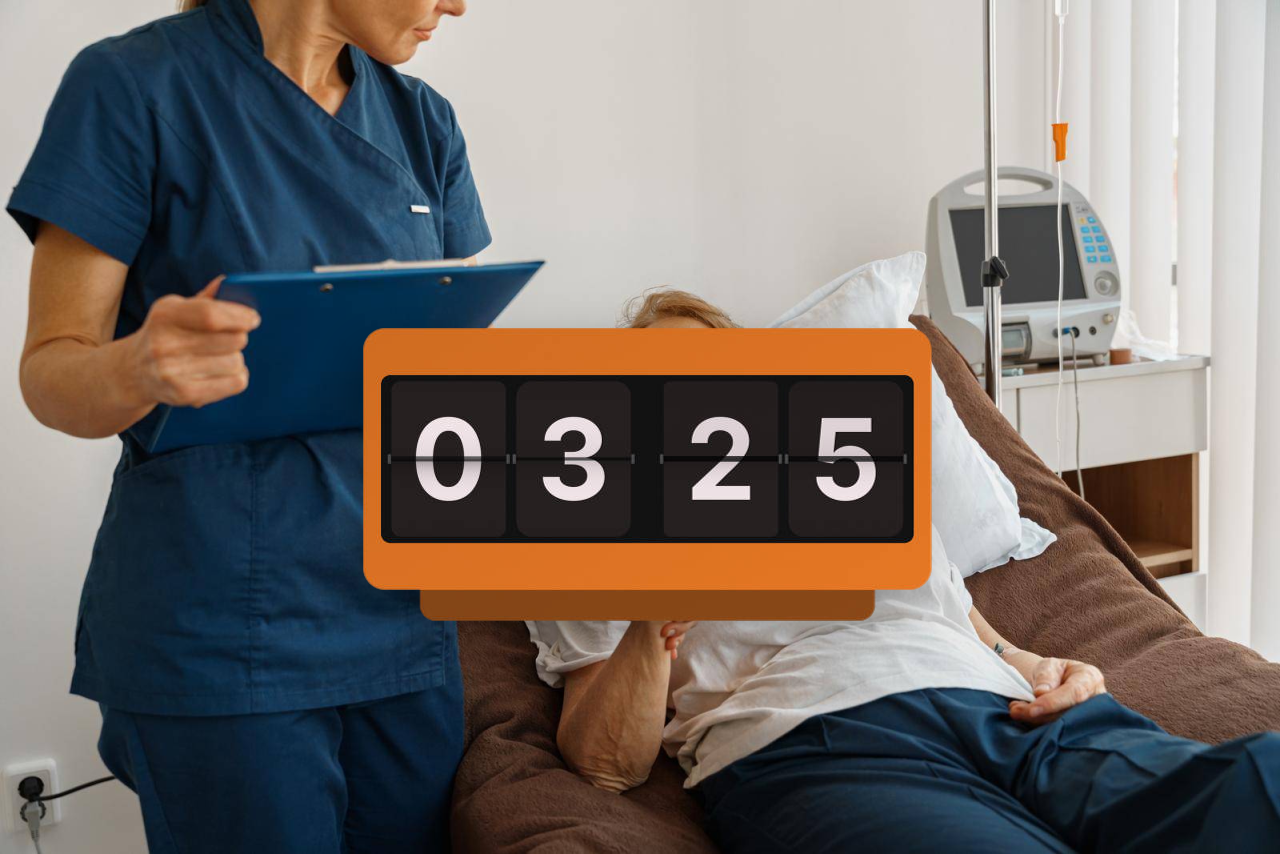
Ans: {"hour": 3, "minute": 25}
